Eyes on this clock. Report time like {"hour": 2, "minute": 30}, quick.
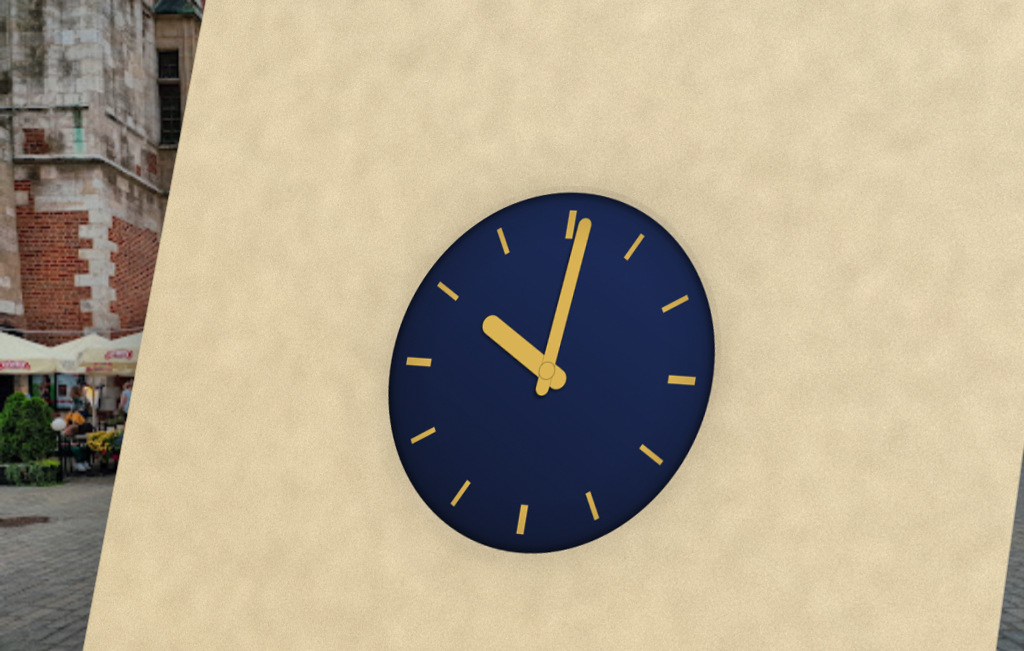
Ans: {"hour": 10, "minute": 1}
